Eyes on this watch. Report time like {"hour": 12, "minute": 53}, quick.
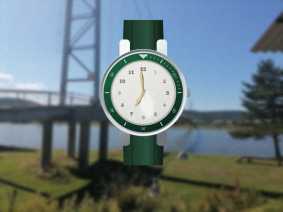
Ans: {"hour": 6, "minute": 59}
